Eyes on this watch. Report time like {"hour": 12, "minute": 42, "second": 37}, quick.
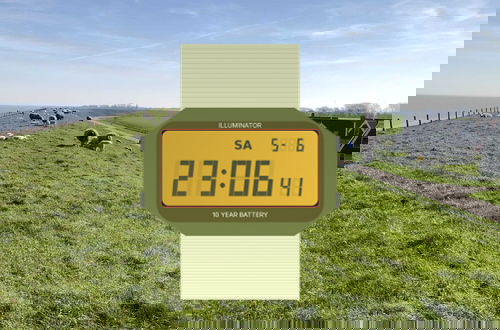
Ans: {"hour": 23, "minute": 6, "second": 41}
